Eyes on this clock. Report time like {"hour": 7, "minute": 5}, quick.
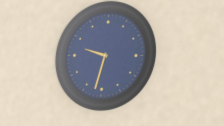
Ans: {"hour": 9, "minute": 32}
